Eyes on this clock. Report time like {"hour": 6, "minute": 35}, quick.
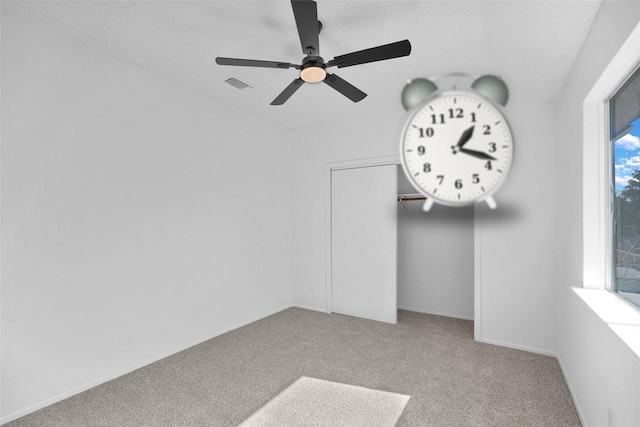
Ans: {"hour": 1, "minute": 18}
